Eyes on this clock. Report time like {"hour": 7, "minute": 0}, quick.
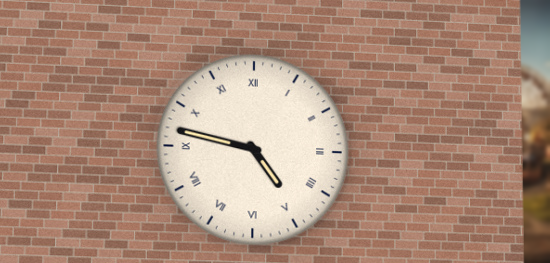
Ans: {"hour": 4, "minute": 47}
